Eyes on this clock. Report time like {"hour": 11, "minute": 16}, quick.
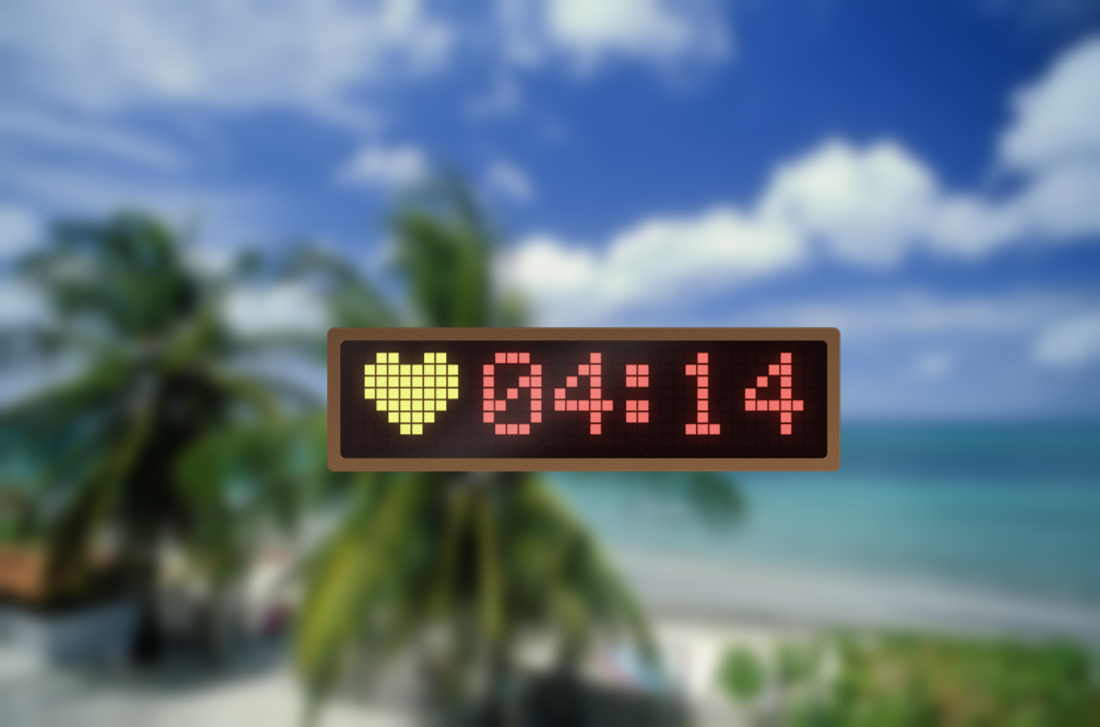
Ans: {"hour": 4, "minute": 14}
